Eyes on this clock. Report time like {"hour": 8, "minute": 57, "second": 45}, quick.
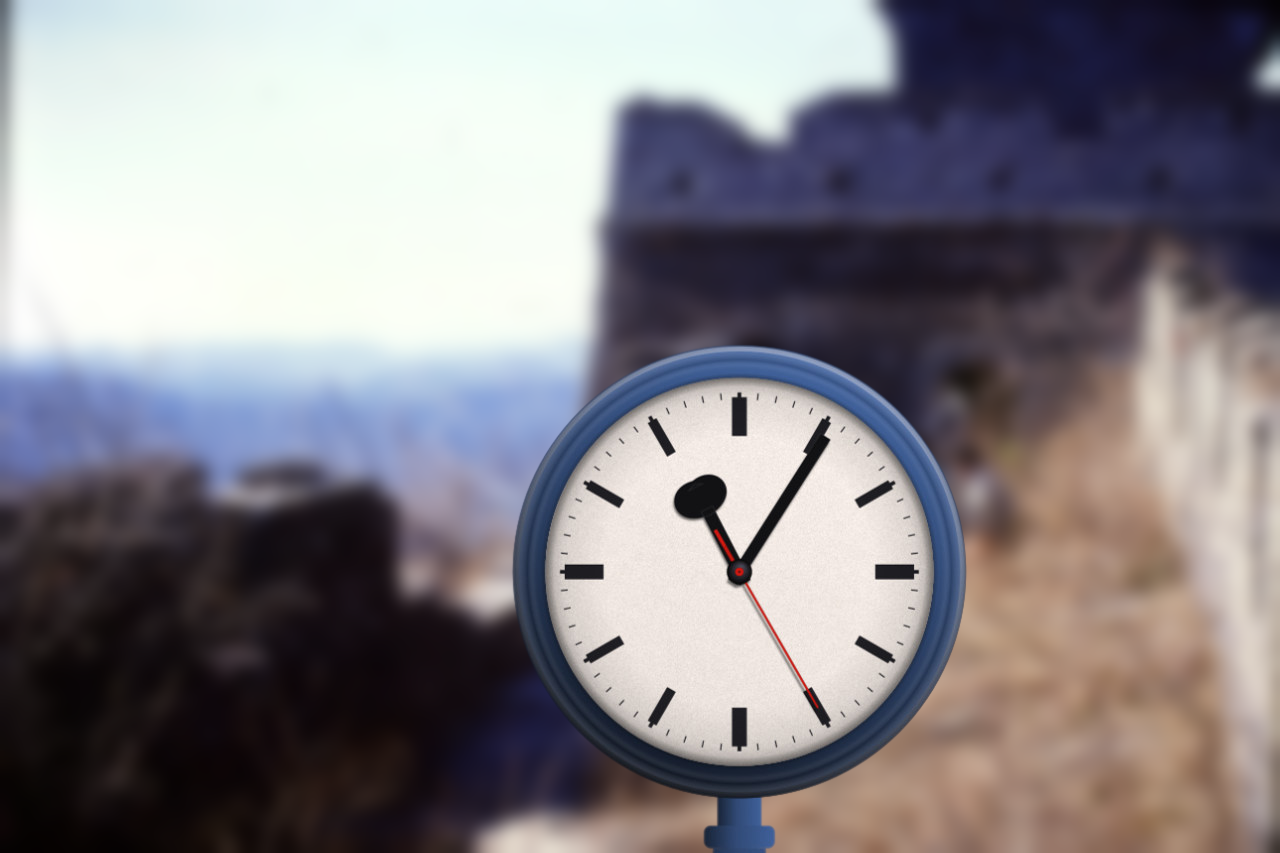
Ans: {"hour": 11, "minute": 5, "second": 25}
